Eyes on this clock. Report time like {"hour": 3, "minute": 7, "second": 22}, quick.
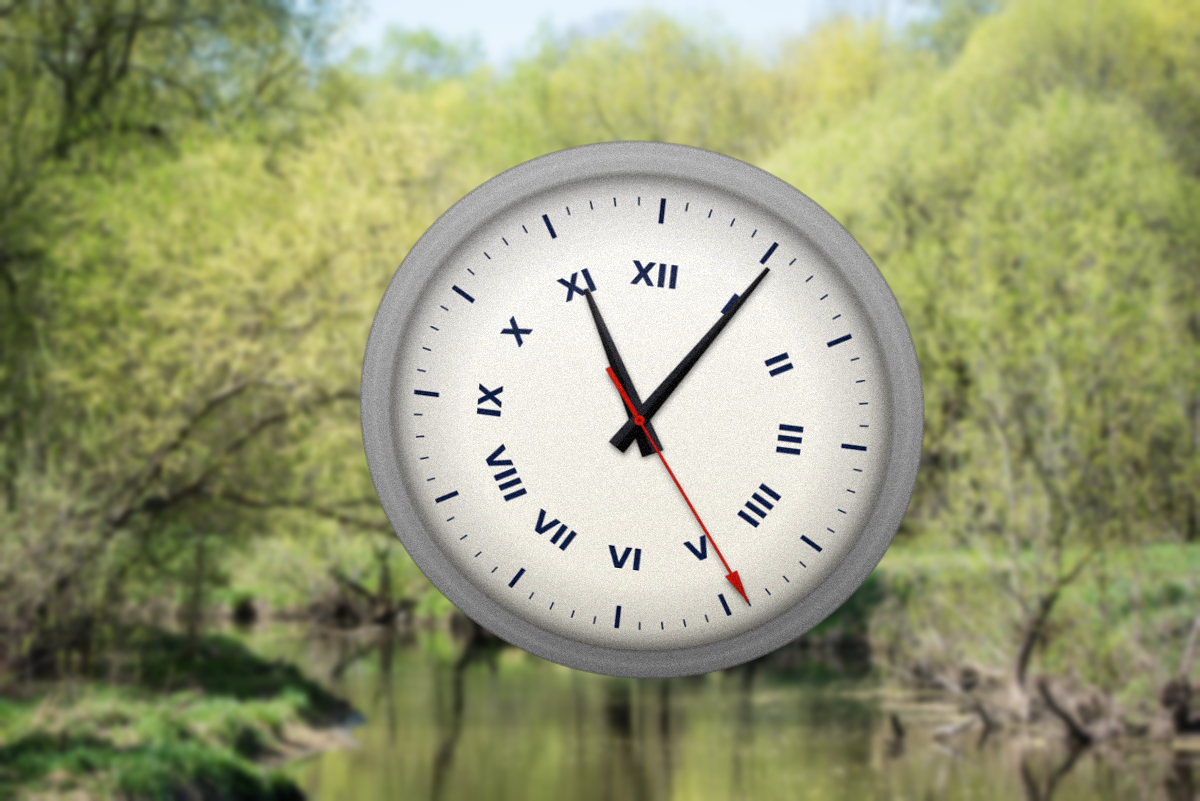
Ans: {"hour": 11, "minute": 5, "second": 24}
